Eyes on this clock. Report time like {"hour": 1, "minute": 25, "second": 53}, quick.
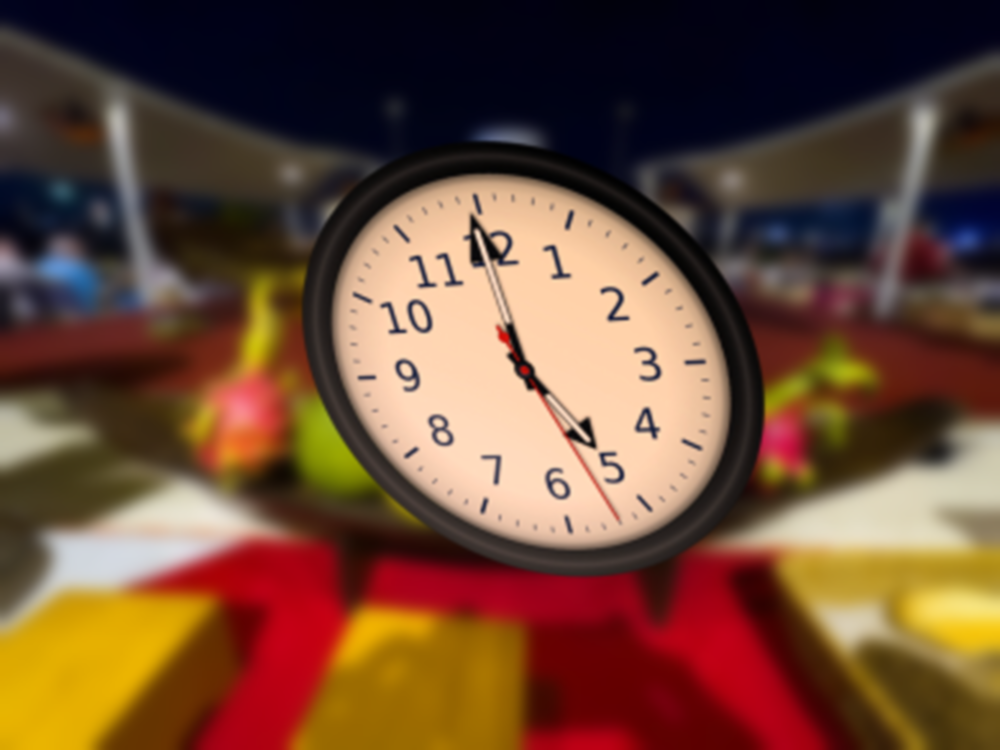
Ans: {"hour": 4, "minute": 59, "second": 27}
